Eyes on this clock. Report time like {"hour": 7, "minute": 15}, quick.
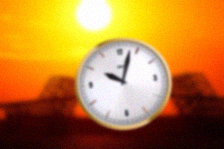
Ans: {"hour": 10, "minute": 3}
